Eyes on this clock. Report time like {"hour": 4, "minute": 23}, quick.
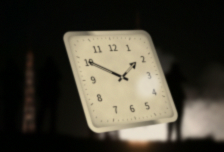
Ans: {"hour": 1, "minute": 50}
